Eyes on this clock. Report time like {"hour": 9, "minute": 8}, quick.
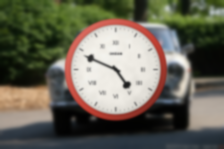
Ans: {"hour": 4, "minute": 49}
